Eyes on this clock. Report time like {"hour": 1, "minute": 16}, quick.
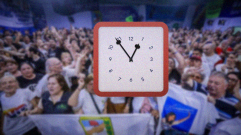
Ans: {"hour": 12, "minute": 54}
